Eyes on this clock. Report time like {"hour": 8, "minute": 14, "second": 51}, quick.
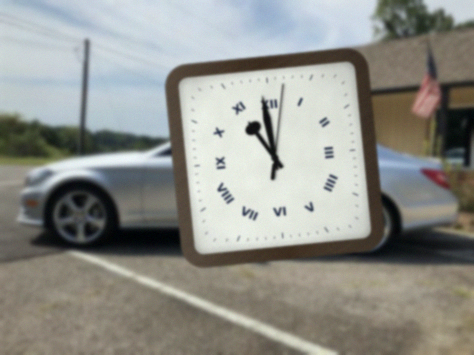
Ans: {"hour": 10, "minute": 59, "second": 2}
